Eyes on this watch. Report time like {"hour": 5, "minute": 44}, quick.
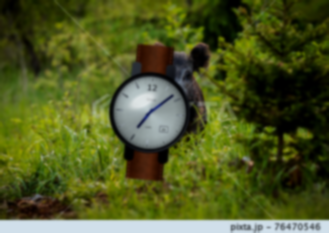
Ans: {"hour": 7, "minute": 8}
